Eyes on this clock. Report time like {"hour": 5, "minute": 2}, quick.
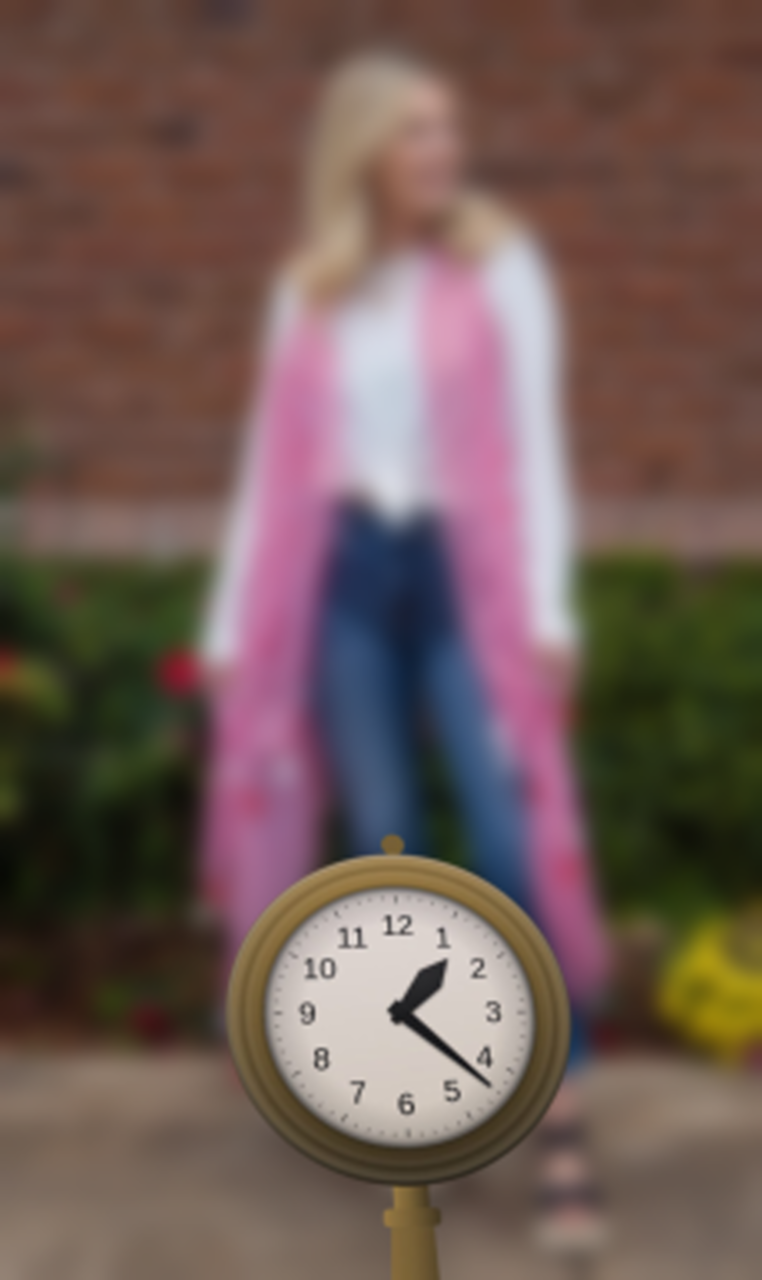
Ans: {"hour": 1, "minute": 22}
